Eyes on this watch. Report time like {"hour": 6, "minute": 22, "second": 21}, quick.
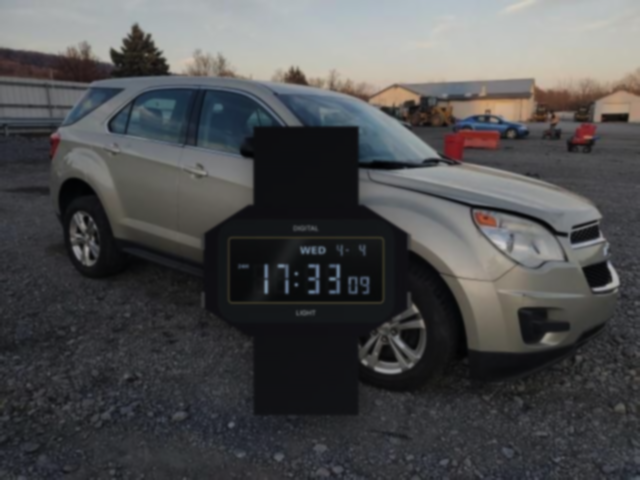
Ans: {"hour": 17, "minute": 33, "second": 9}
